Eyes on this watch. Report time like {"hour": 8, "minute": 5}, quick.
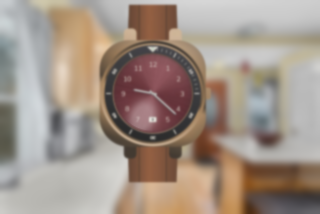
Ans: {"hour": 9, "minute": 22}
